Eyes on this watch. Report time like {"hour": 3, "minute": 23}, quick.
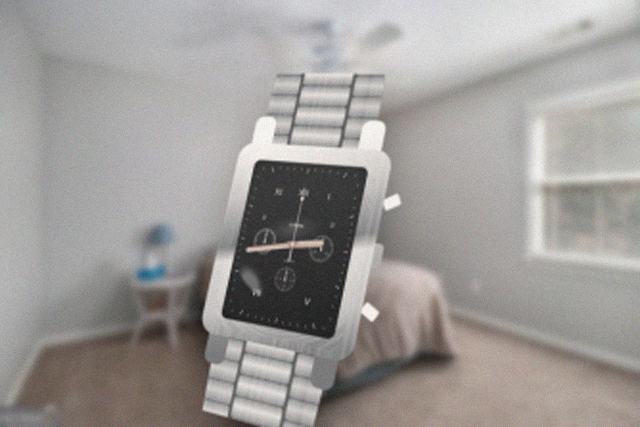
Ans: {"hour": 2, "minute": 43}
